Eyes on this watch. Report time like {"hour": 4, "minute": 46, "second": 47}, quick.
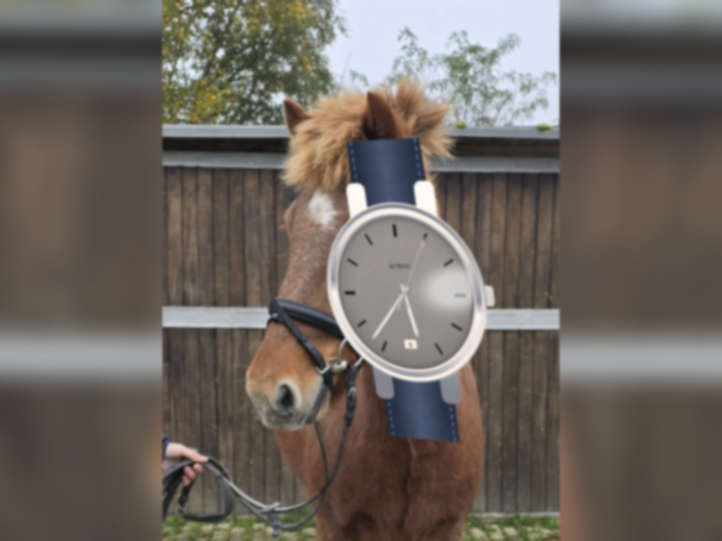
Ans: {"hour": 5, "minute": 37, "second": 5}
